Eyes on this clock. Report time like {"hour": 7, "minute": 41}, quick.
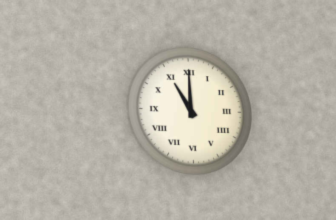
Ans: {"hour": 11, "minute": 0}
